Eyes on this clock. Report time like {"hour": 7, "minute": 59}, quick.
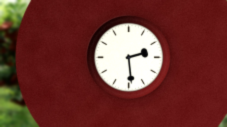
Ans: {"hour": 2, "minute": 29}
